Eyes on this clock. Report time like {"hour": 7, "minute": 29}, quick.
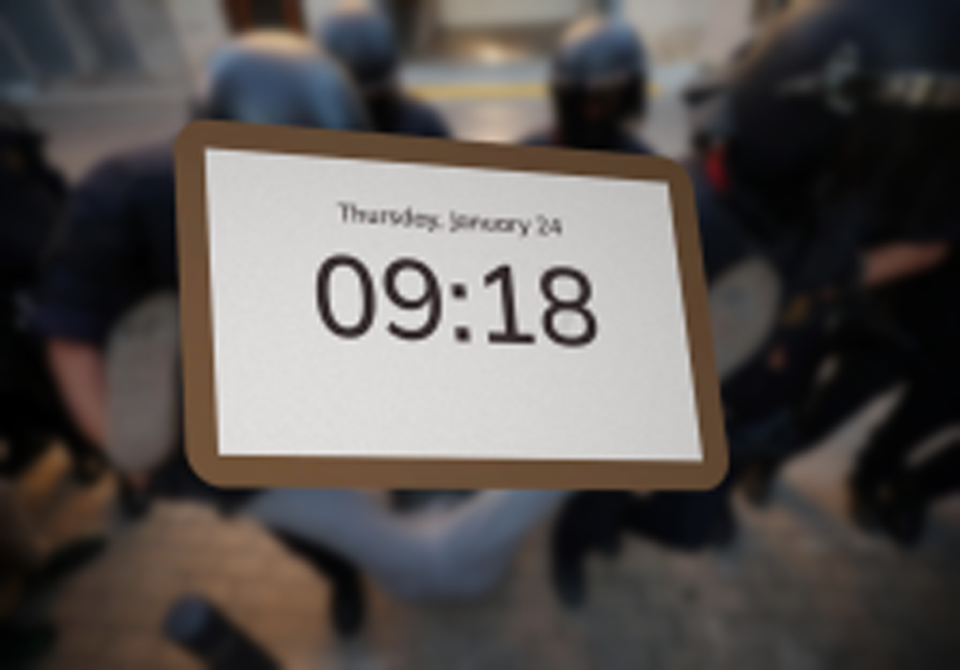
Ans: {"hour": 9, "minute": 18}
